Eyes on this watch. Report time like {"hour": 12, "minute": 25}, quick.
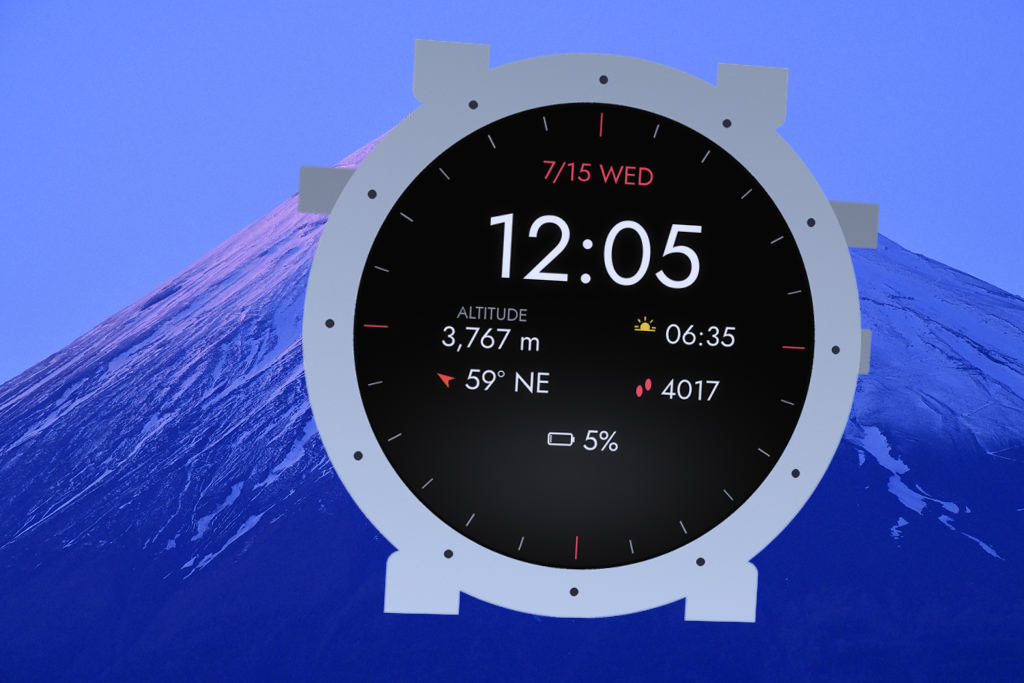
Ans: {"hour": 12, "minute": 5}
